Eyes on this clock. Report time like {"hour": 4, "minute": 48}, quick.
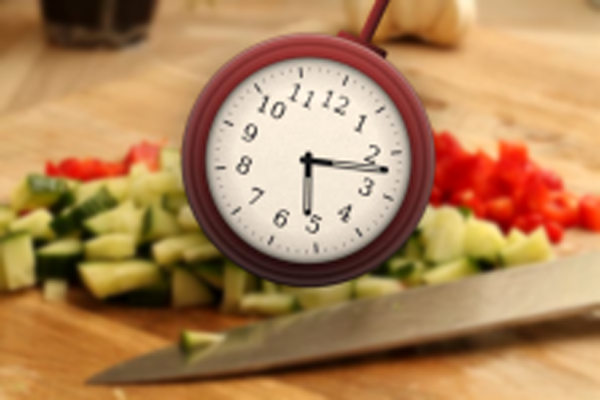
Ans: {"hour": 5, "minute": 12}
